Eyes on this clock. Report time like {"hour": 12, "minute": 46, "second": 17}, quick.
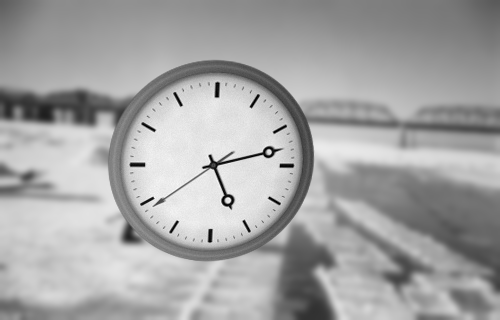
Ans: {"hour": 5, "minute": 12, "second": 39}
